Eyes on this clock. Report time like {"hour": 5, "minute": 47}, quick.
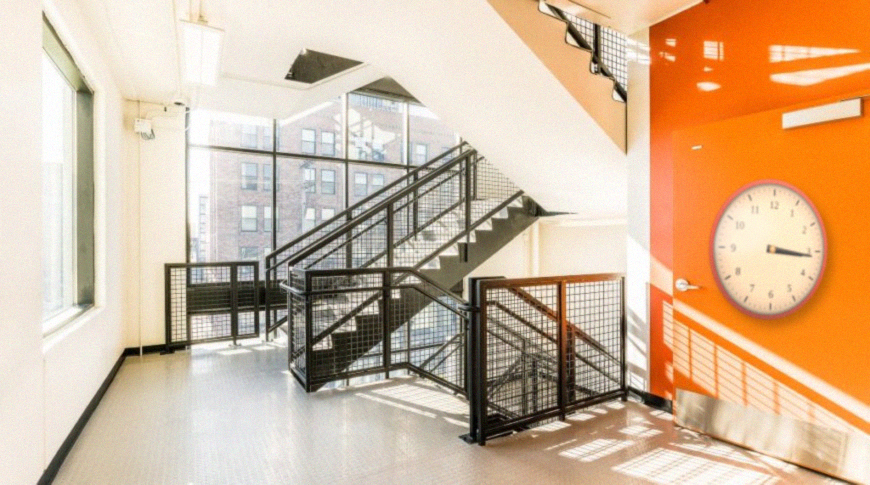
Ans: {"hour": 3, "minute": 16}
